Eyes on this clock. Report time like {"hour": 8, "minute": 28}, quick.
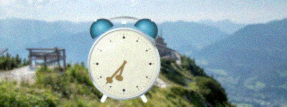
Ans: {"hour": 6, "minute": 37}
